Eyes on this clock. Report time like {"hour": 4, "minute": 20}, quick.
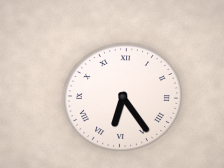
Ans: {"hour": 6, "minute": 24}
